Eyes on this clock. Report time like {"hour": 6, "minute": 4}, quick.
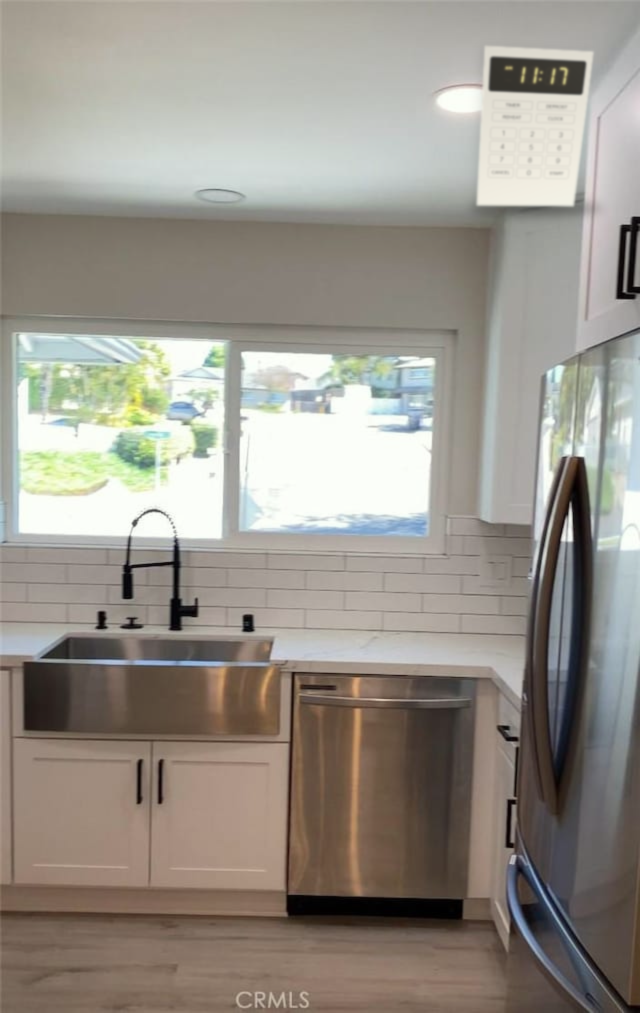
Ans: {"hour": 11, "minute": 17}
